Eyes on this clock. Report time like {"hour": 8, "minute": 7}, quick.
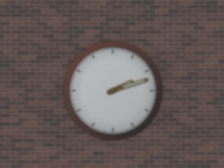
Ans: {"hour": 2, "minute": 12}
